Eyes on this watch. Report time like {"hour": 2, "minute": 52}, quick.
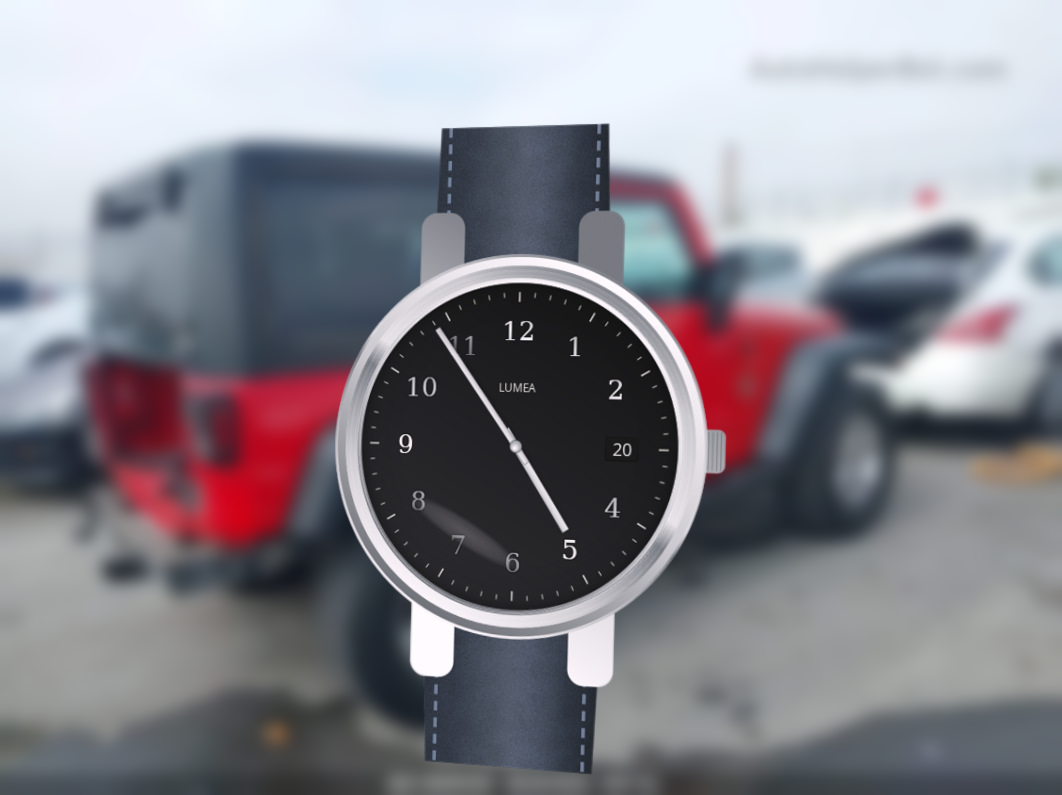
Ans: {"hour": 4, "minute": 54}
